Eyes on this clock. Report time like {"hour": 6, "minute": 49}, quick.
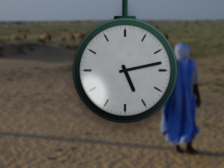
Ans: {"hour": 5, "minute": 13}
